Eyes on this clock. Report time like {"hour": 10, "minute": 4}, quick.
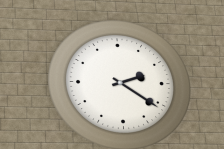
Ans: {"hour": 2, "minute": 21}
